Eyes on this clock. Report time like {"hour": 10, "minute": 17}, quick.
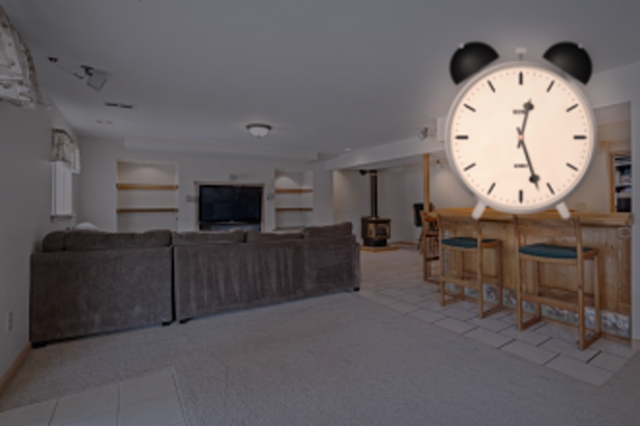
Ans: {"hour": 12, "minute": 27}
